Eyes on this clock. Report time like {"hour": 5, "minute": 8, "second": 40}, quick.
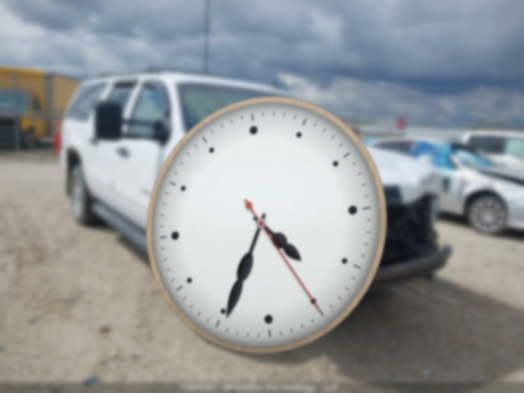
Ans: {"hour": 4, "minute": 34, "second": 25}
